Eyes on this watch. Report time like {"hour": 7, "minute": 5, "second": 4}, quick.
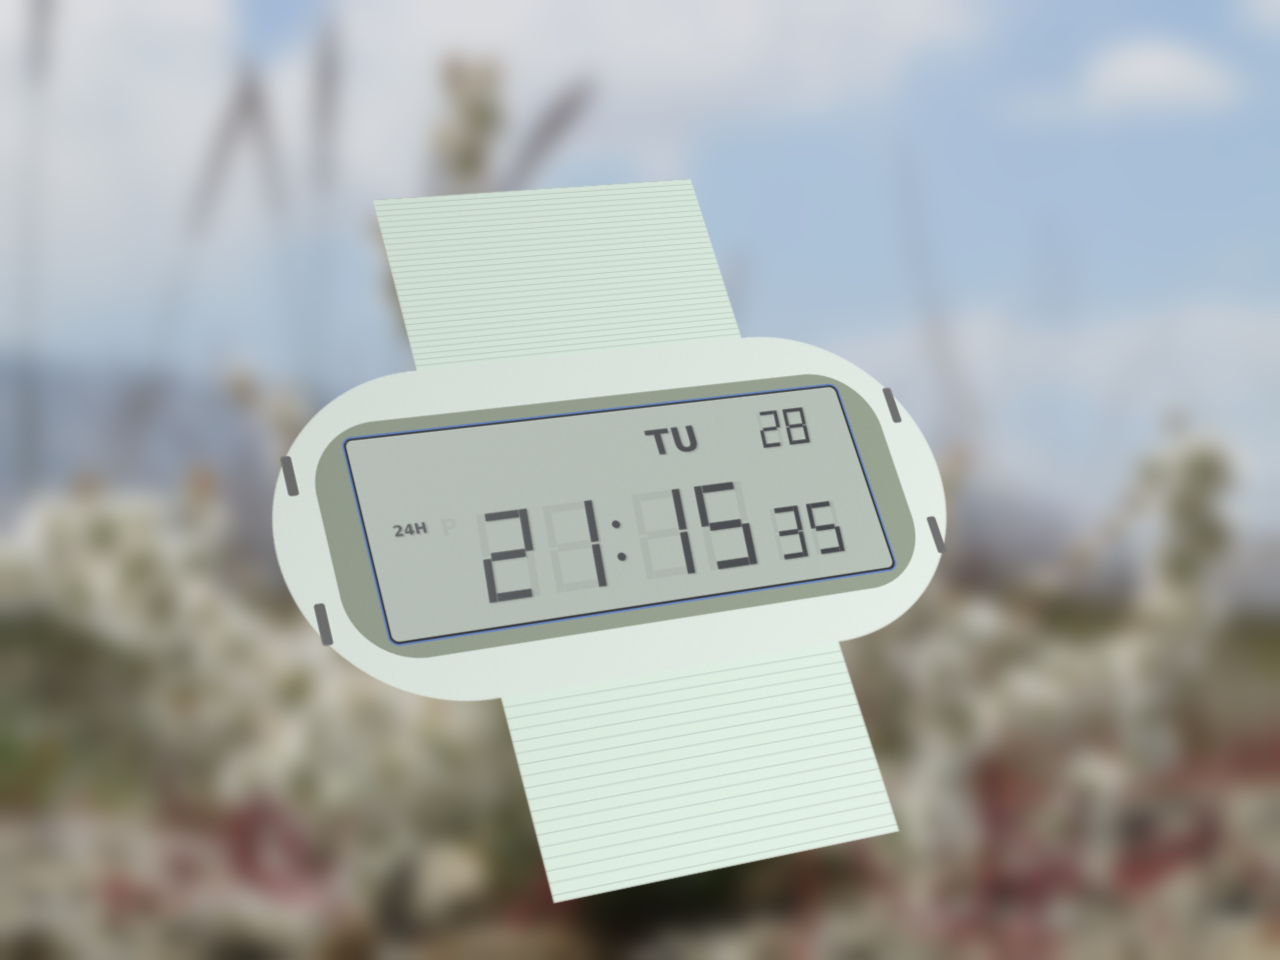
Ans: {"hour": 21, "minute": 15, "second": 35}
